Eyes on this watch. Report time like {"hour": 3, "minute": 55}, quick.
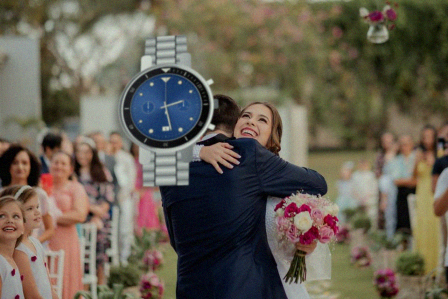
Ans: {"hour": 2, "minute": 28}
